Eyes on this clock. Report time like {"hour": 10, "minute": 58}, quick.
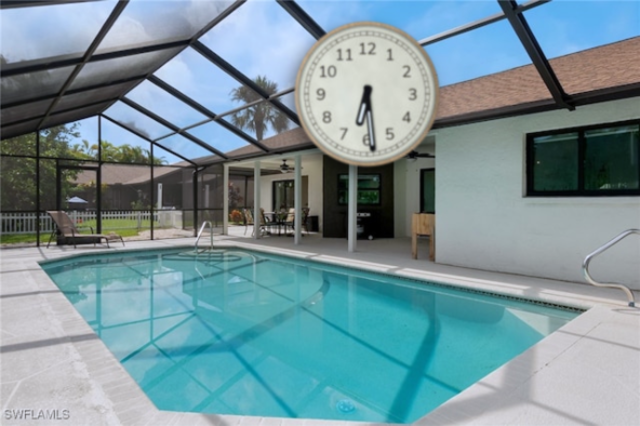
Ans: {"hour": 6, "minute": 29}
